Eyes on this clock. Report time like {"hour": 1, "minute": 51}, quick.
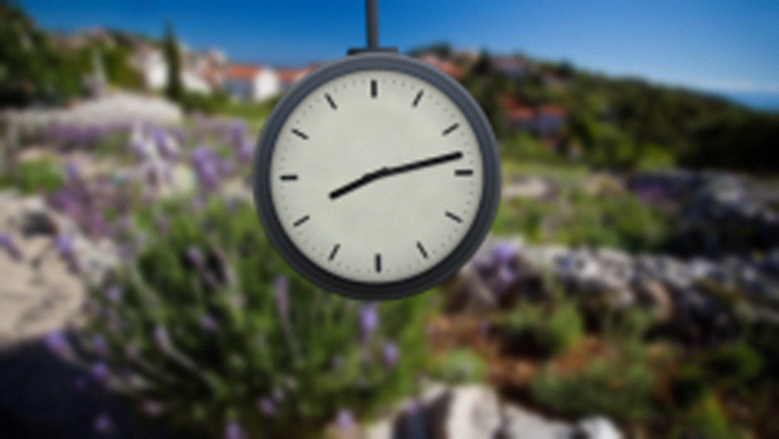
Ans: {"hour": 8, "minute": 13}
